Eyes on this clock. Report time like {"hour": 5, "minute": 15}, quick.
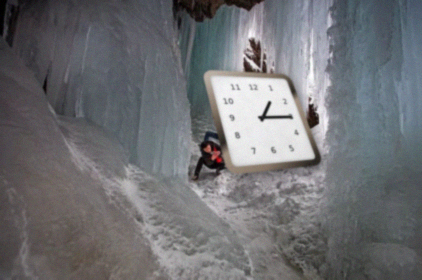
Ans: {"hour": 1, "minute": 15}
